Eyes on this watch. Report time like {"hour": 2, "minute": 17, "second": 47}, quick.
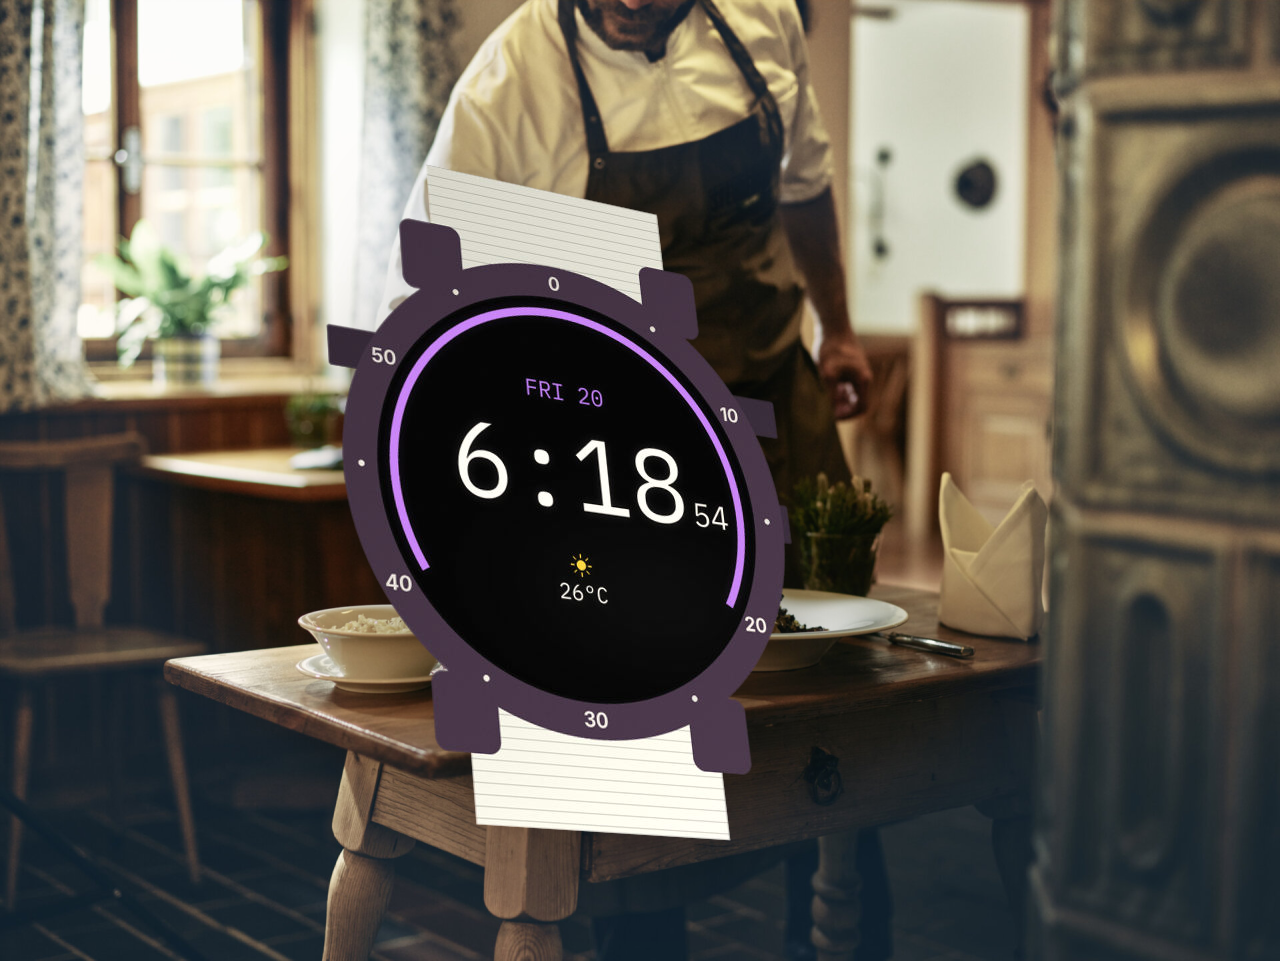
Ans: {"hour": 6, "minute": 18, "second": 54}
